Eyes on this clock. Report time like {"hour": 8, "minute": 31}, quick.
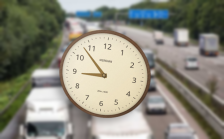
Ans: {"hour": 8, "minute": 53}
